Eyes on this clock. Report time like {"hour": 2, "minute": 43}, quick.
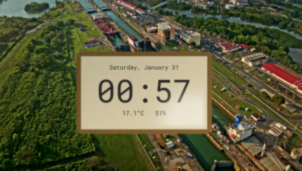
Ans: {"hour": 0, "minute": 57}
